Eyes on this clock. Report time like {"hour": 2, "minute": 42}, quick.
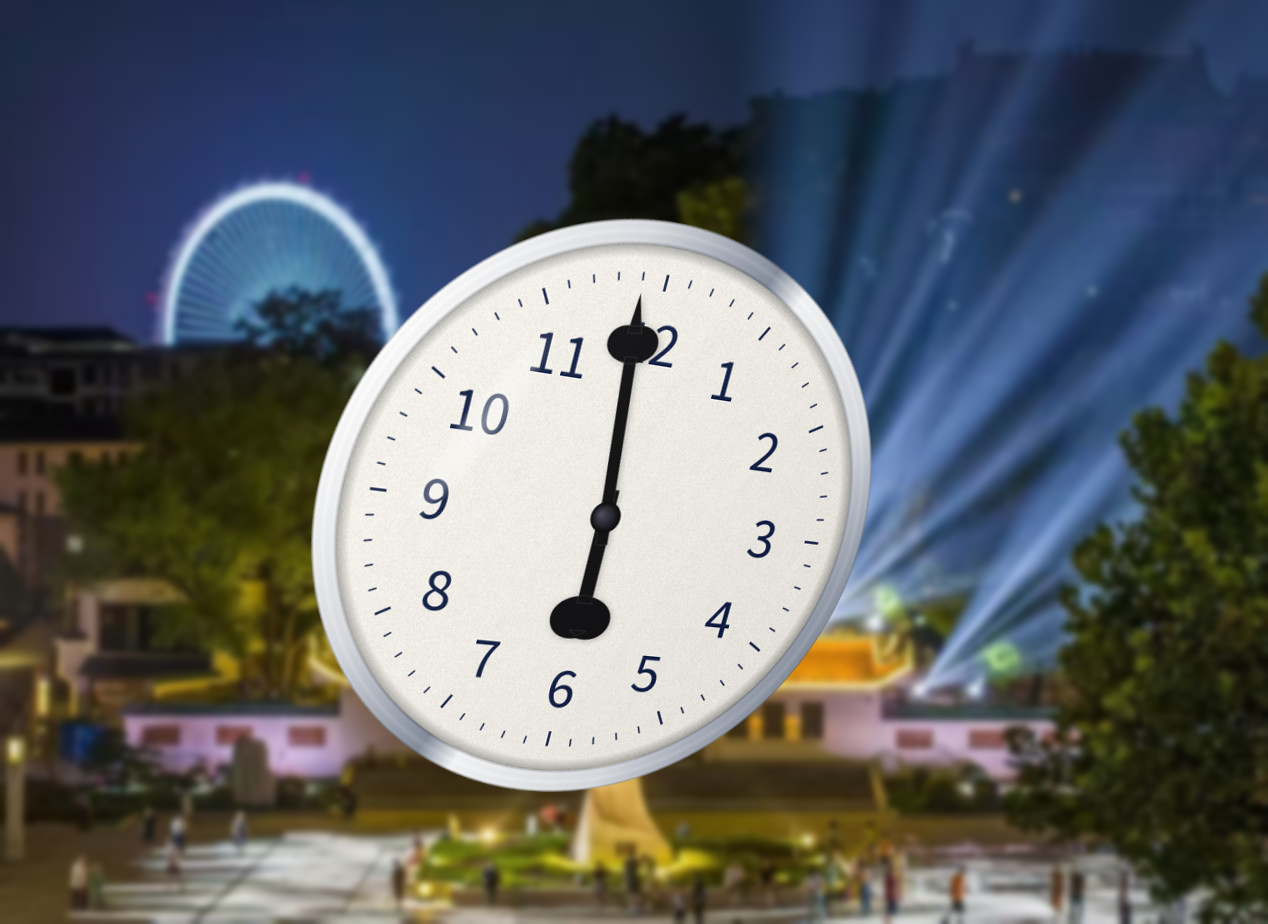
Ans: {"hour": 5, "minute": 59}
